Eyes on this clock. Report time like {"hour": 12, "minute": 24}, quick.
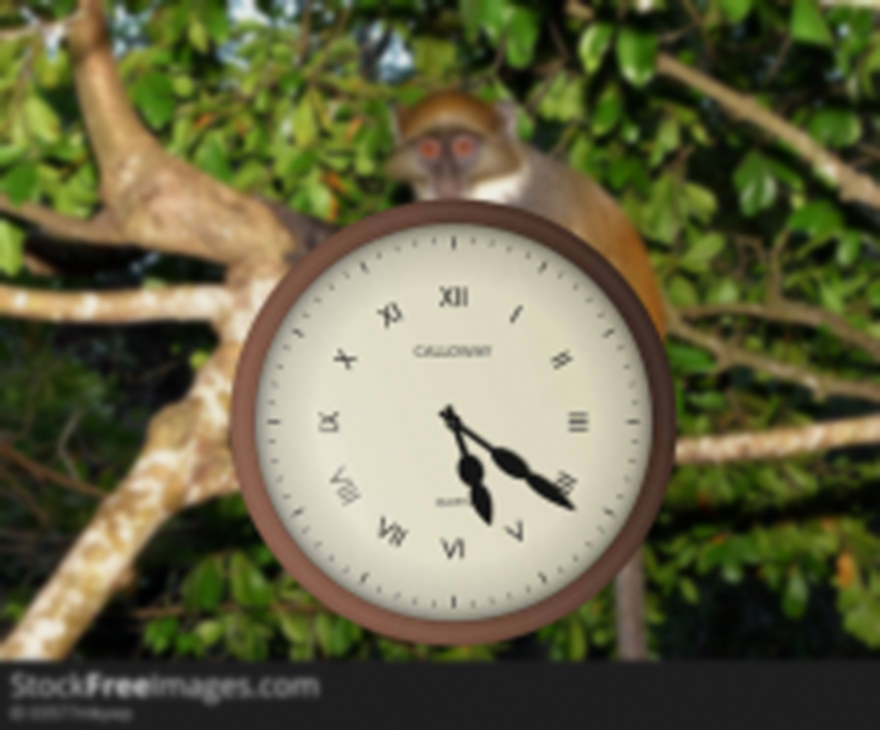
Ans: {"hour": 5, "minute": 21}
